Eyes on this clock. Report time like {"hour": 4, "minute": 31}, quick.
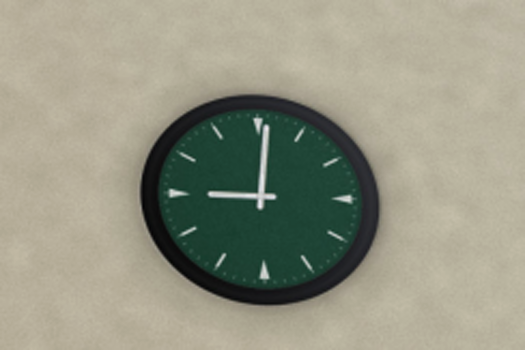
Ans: {"hour": 9, "minute": 1}
